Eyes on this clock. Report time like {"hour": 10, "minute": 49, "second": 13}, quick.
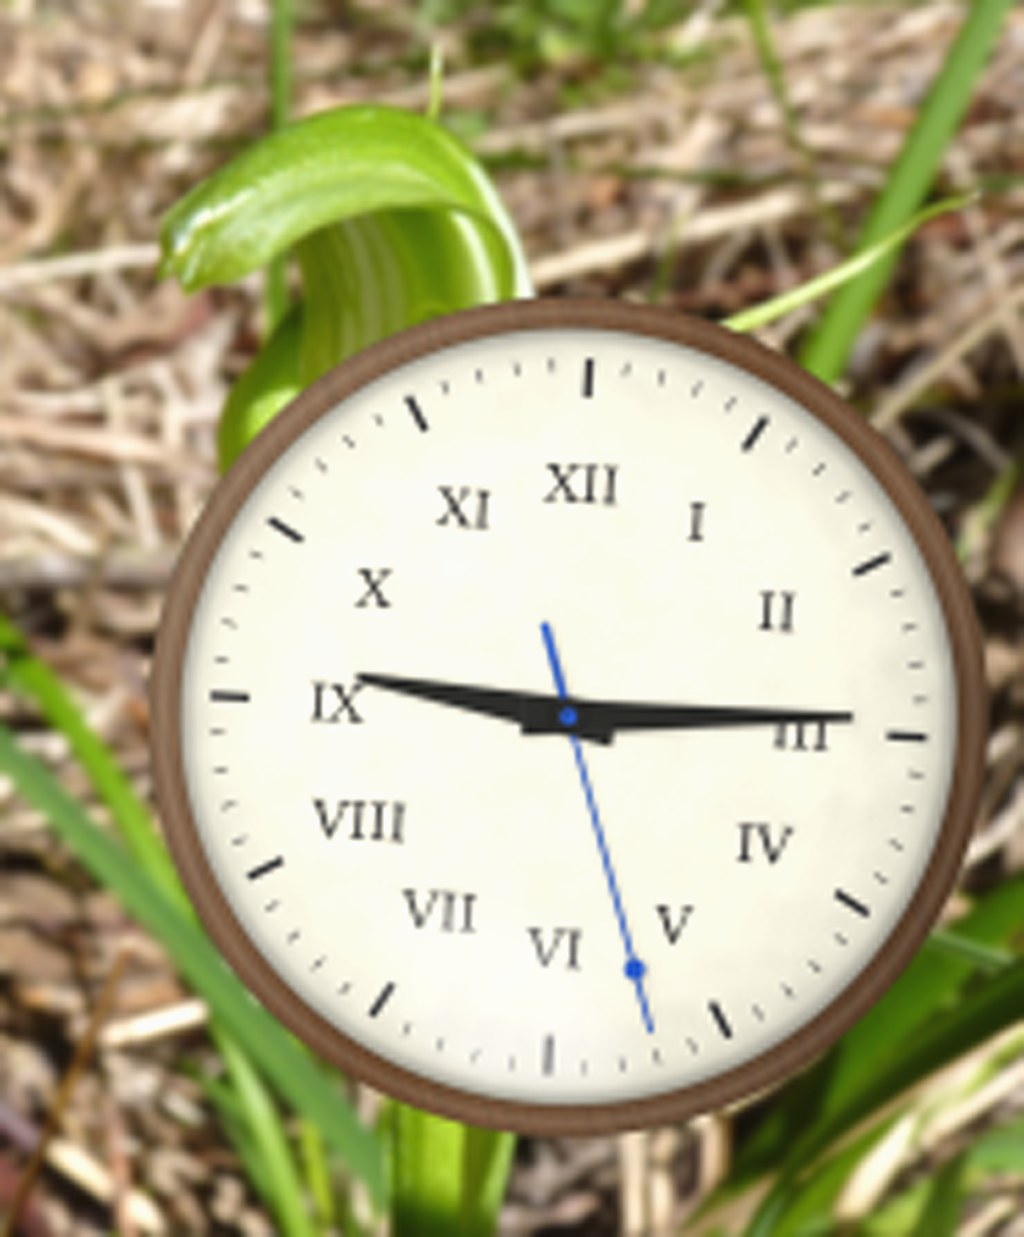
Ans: {"hour": 9, "minute": 14, "second": 27}
